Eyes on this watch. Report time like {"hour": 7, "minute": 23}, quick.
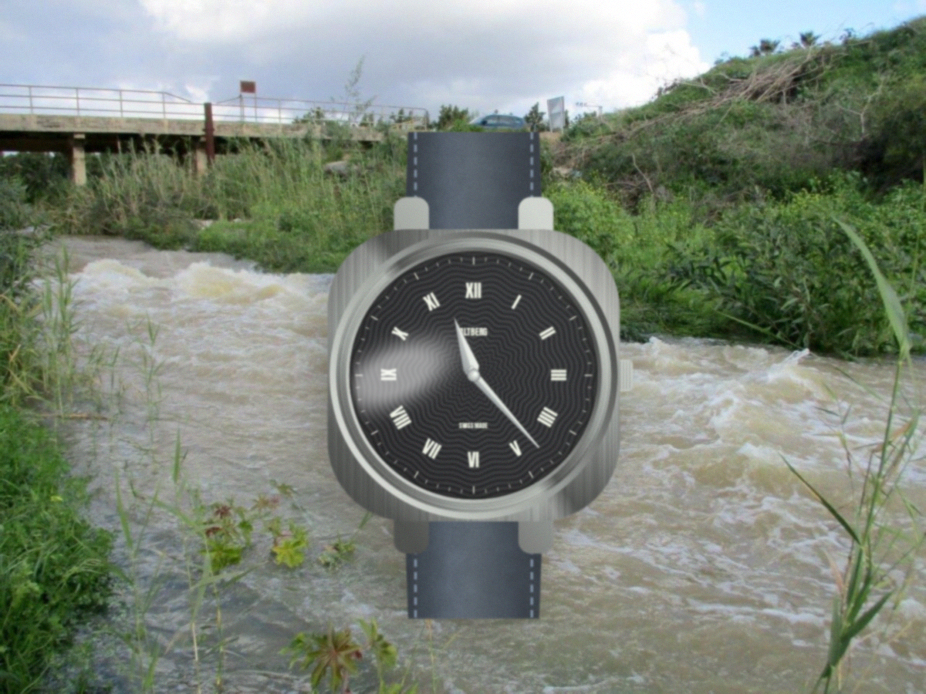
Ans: {"hour": 11, "minute": 23}
